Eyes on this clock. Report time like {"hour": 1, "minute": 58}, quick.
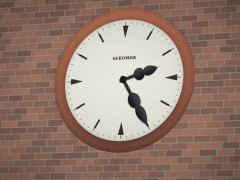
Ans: {"hour": 2, "minute": 25}
